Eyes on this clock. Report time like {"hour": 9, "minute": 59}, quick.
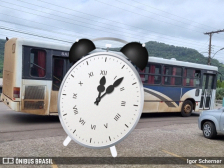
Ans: {"hour": 12, "minute": 7}
